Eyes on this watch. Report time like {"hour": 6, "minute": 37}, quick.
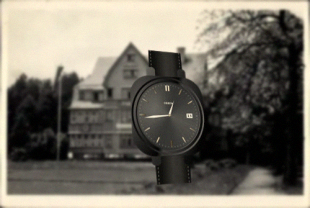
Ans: {"hour": 12, "minute": 44}
